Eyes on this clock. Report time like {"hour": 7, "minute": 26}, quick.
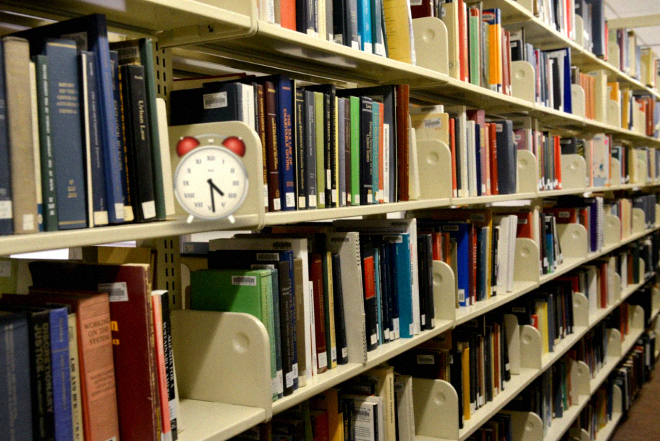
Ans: {"hour": 4, "minute": 29}
